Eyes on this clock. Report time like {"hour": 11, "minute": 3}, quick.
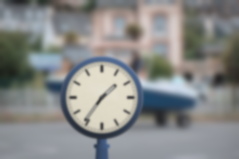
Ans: {"hour": 1, "minute": 36}
